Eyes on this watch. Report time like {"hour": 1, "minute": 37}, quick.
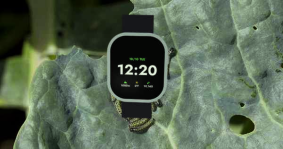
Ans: {"hour": 12, "minute": 20}
